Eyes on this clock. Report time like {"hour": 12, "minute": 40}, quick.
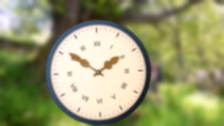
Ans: {"hour": 1, "minute": 51}
